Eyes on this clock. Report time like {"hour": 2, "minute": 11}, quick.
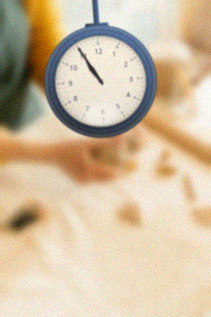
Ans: {"hour": 10, "minute": 55}
